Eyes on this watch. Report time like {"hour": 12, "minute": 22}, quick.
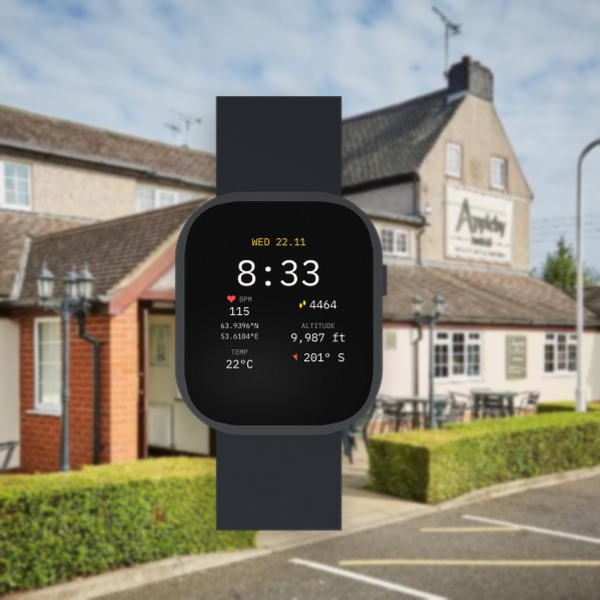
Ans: {"hour": 8, "minute": 33}
